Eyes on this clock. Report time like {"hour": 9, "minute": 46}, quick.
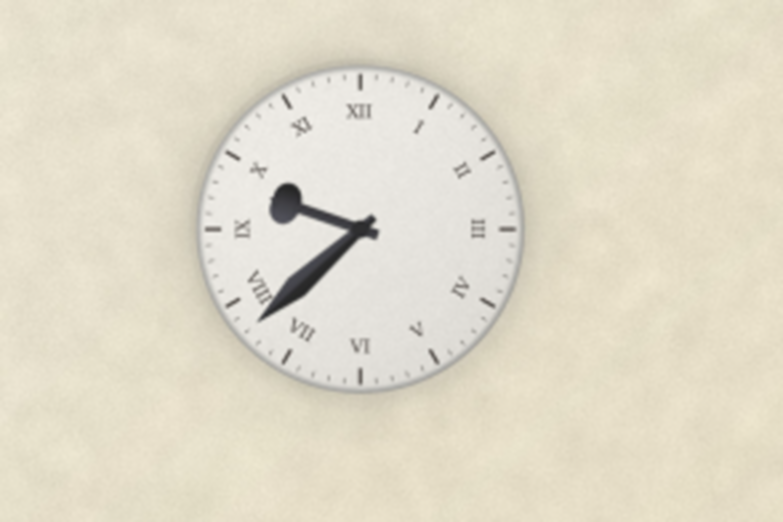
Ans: {"hour": 9, "minute": 38}
